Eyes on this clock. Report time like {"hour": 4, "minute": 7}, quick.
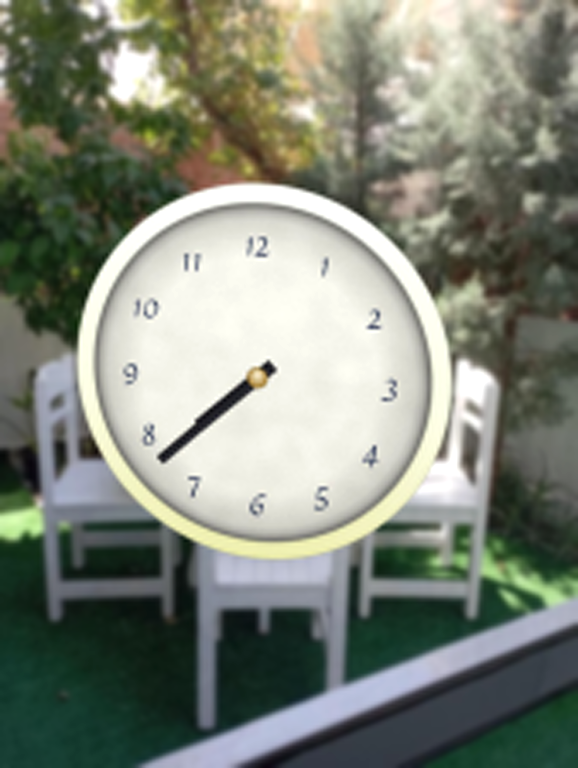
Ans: {"hour": 7, "minute": 38}
